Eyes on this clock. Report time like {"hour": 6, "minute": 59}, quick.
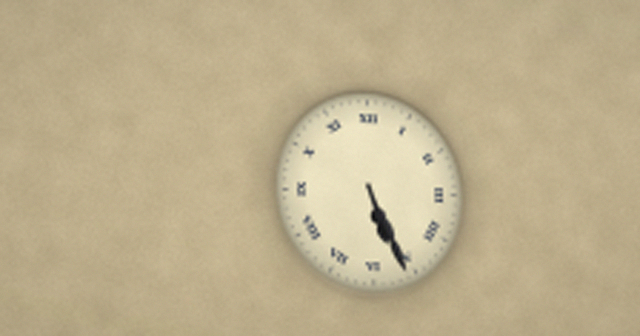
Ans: {"hour": 5, "minute": 26}
